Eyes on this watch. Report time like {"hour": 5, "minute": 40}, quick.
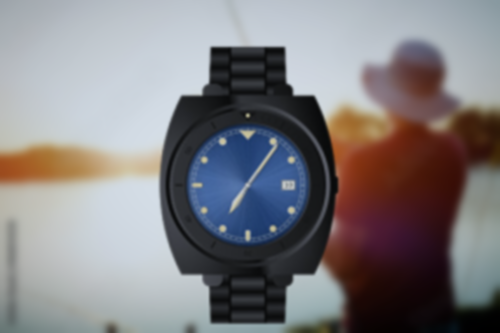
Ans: {"hour": 7, "minute": 6}
